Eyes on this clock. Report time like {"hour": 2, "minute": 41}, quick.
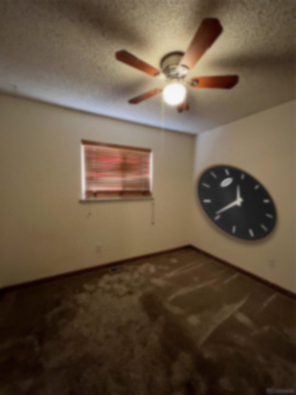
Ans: {"hour": 12, "minute": 41}
